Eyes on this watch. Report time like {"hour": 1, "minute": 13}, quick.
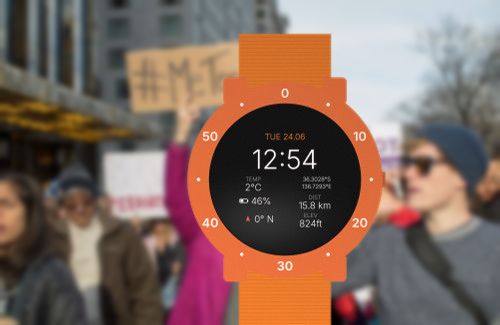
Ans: {"hour": 12, "minute": 54}
